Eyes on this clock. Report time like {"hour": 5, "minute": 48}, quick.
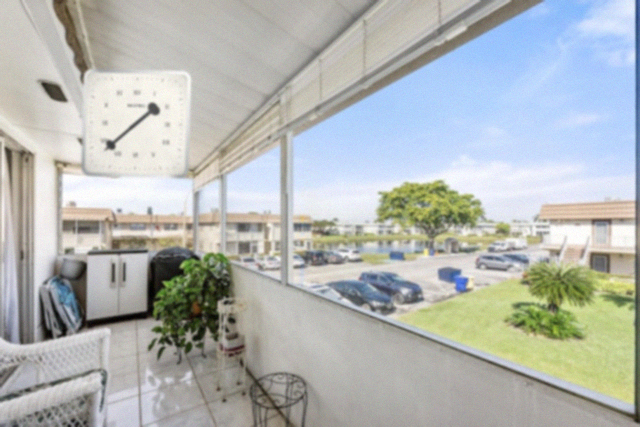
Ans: {"hour": 1, "minute": 38}
